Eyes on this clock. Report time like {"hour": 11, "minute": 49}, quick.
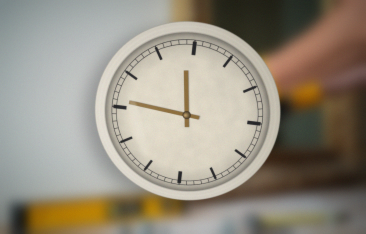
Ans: {"hour": 11, "minute": 46}
